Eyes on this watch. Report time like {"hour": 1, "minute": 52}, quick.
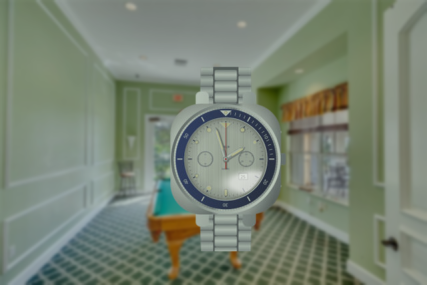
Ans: {"hour": 1, "minute": 57}
